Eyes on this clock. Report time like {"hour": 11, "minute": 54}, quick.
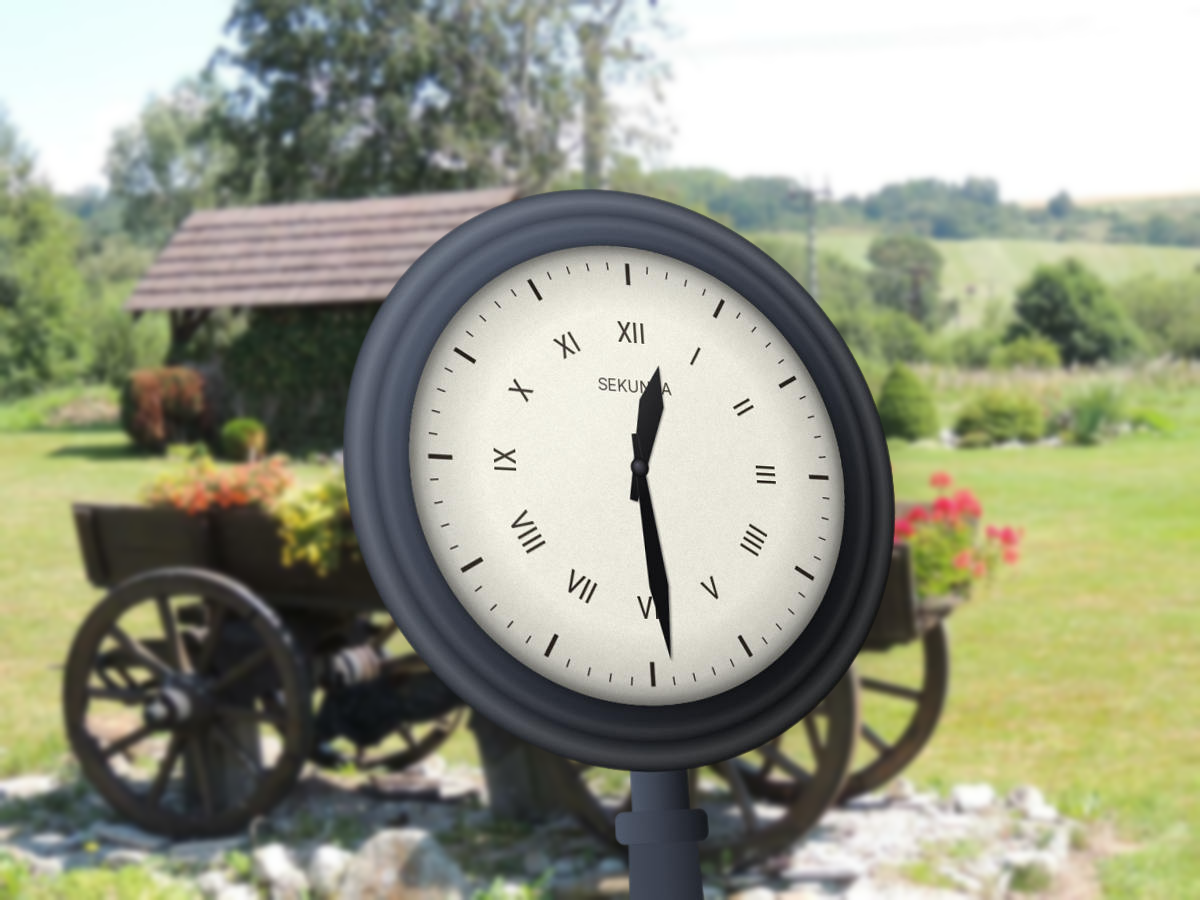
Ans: {"hour": 12, "minute": 29}
